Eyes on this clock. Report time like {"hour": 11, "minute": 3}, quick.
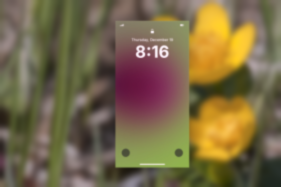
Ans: {"hour": 8, "minute": 16}
